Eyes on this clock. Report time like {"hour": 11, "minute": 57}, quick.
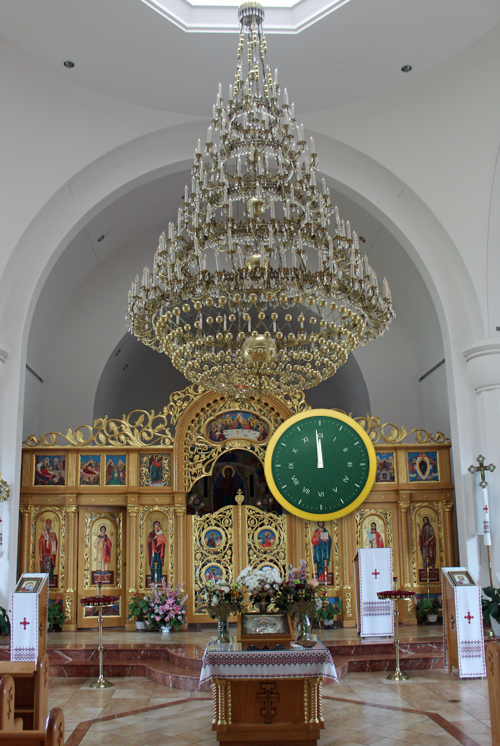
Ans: {"hour": 11, "minute": 59}
